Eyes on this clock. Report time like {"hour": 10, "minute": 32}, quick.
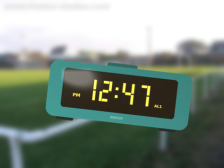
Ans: {"hour": 12, "minute": 47}
